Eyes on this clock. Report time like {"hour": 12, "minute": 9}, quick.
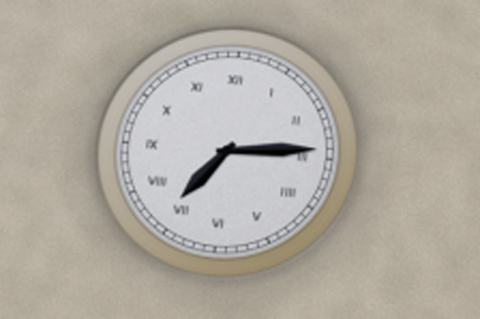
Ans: {"hour": 7, "minute": 14}
